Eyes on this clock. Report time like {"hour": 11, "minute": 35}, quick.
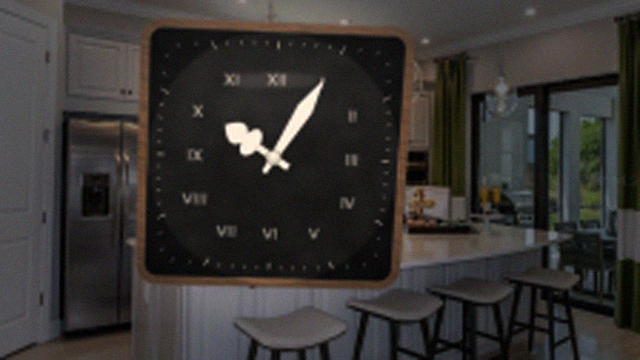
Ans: {"hour": 10, "minute": 5}
